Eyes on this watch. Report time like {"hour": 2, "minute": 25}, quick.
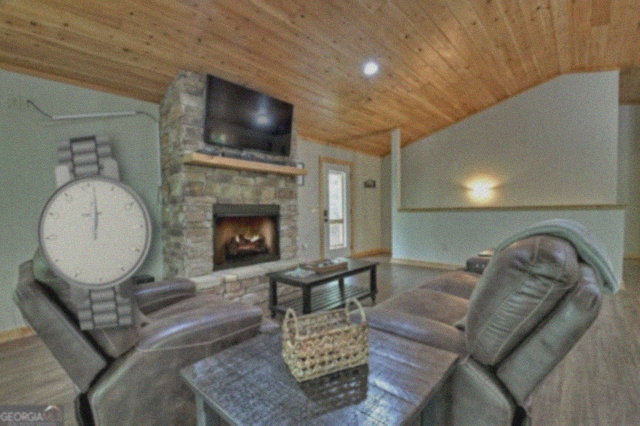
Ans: {"hour": 12, "minute": 1}
